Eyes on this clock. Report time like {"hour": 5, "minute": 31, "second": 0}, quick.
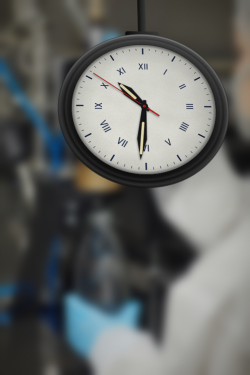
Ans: {"hour": 10, "minute": 30, "second": 51}
